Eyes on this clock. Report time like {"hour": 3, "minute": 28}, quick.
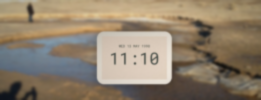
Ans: {"hour": 11, "minute": 10}
